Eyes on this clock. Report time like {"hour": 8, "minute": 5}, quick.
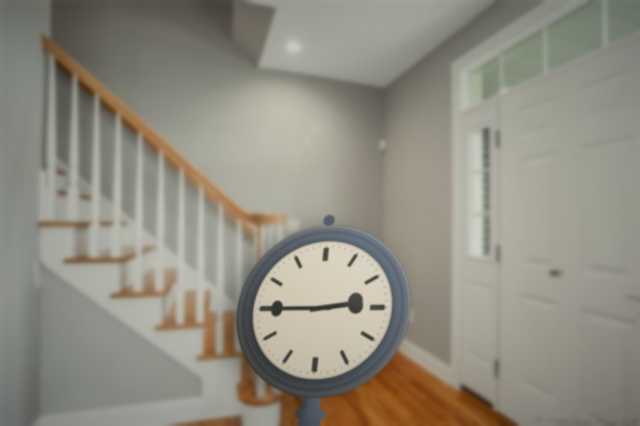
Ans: {"hour": 2, "minute": 45}
